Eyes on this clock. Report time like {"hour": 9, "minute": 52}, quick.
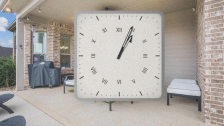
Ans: {"hour": 1, "minute": 4}
